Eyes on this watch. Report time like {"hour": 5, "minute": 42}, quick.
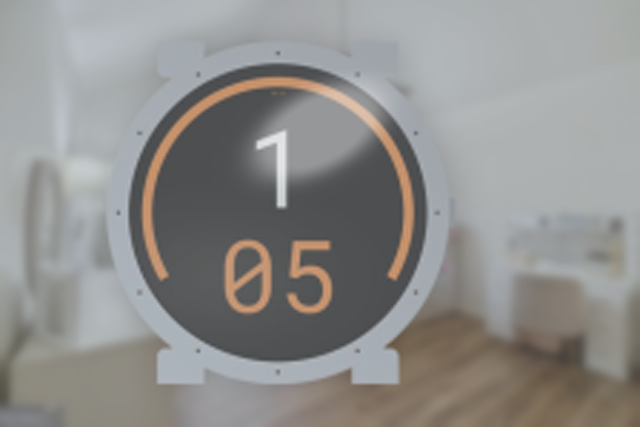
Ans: {"hour": 1, "minute": 5}
